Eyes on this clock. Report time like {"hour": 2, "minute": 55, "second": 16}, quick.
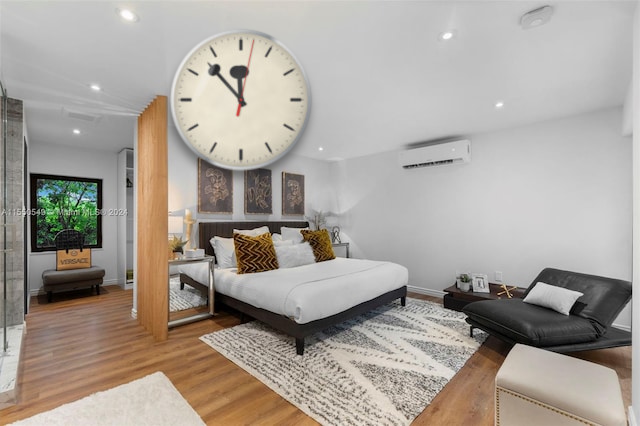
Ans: {"hour": 11, "minute": 53, "second": 2}
